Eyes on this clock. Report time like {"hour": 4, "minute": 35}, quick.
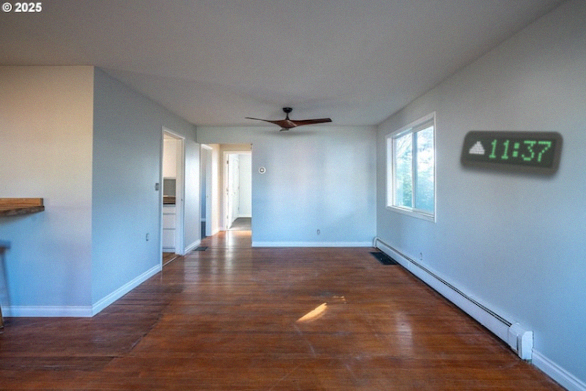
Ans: {"hour": 11, "minute": 37}
